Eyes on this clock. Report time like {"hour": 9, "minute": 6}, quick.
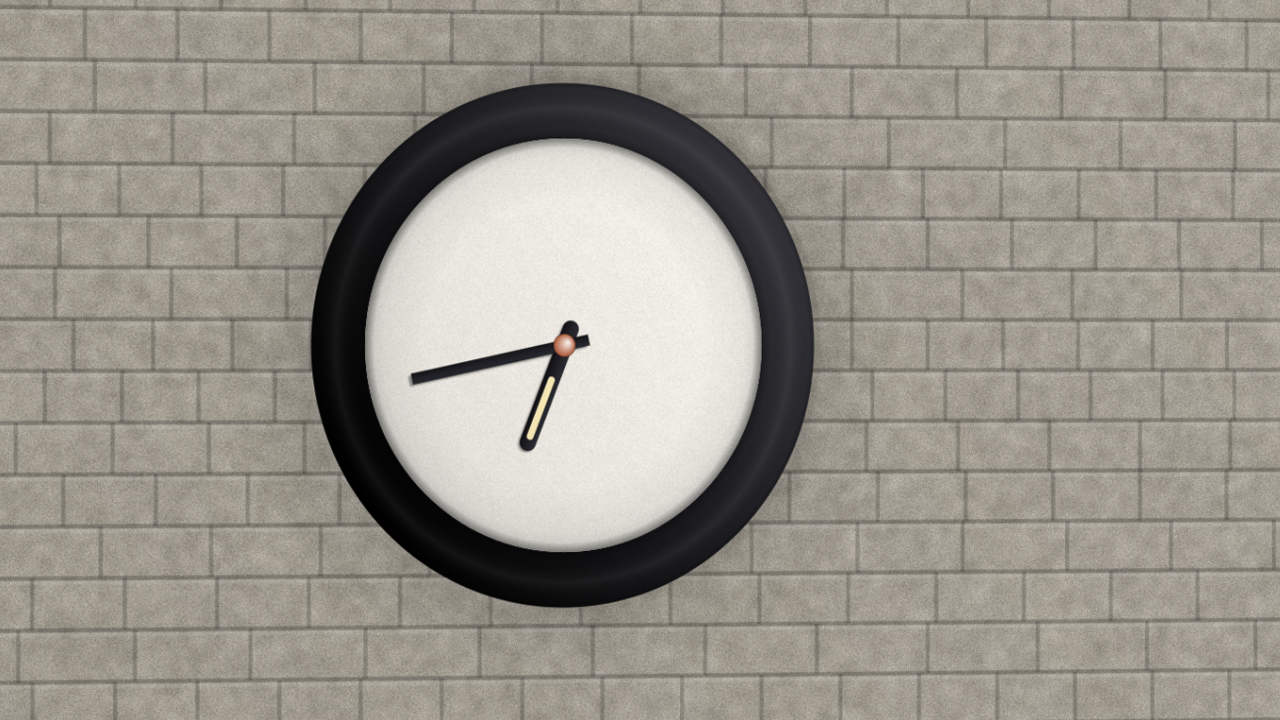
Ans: {"hour": 6, "minute": 43}
